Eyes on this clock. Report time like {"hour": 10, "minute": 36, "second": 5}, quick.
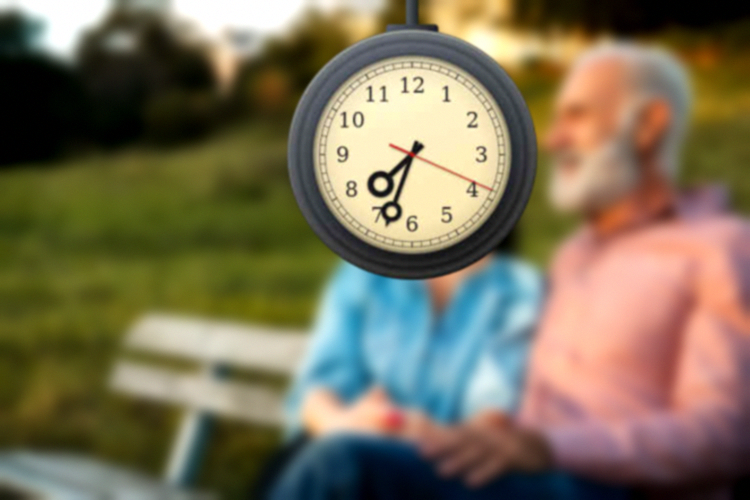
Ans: {"hour": 7, "minute": 33, "second": 19}
